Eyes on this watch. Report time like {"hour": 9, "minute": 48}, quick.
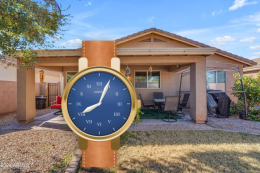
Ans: {"hour": 8, "minute": 4}
